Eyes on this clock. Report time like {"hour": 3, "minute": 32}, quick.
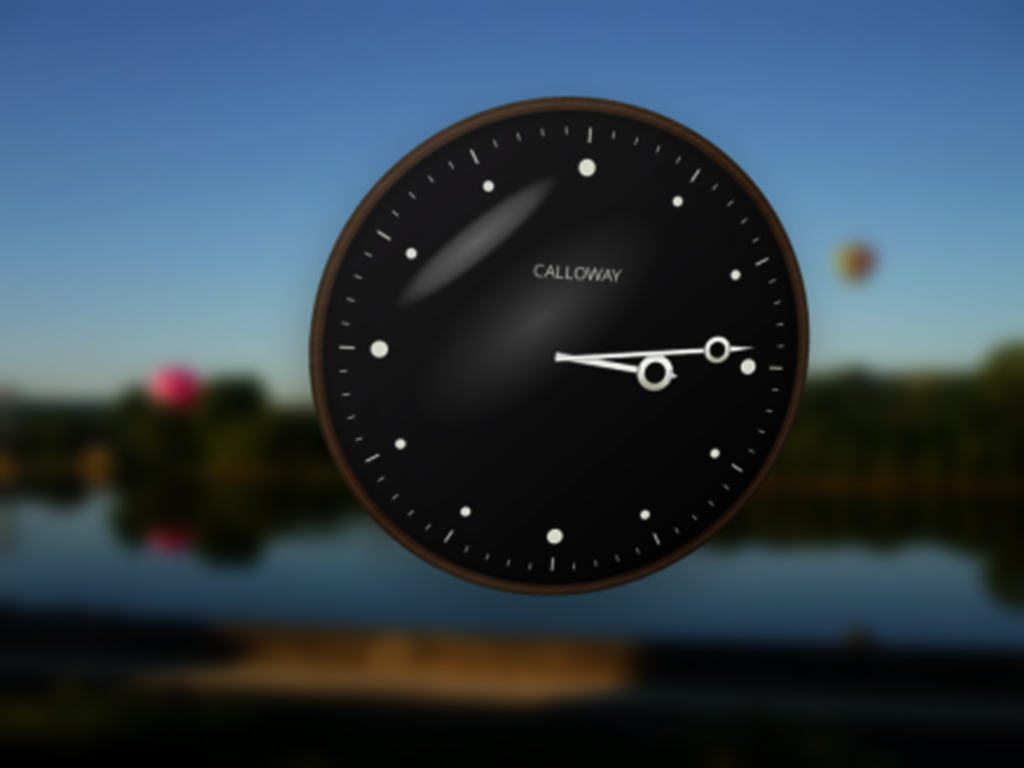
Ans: {"hour": 3, "minute": 14}
